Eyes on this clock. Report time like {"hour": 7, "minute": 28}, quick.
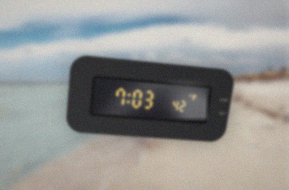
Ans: {"hour": 7, "minute": 3}
